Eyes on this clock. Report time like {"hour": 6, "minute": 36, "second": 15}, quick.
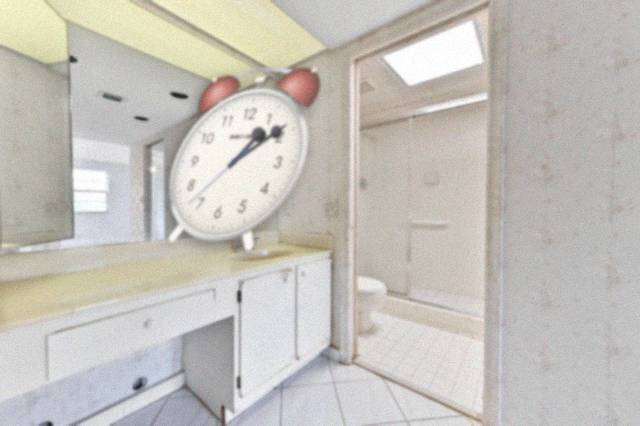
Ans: {"hour": 1, "minute": 8, "second": 37}
